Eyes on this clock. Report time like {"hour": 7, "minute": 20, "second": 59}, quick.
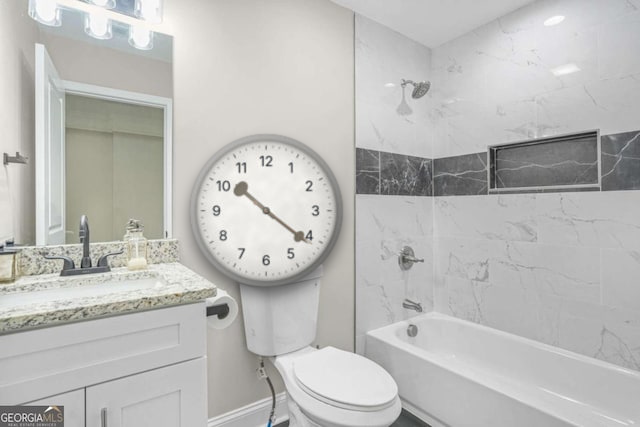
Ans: {"hour": 10, "minute": 21, "second": 21}
